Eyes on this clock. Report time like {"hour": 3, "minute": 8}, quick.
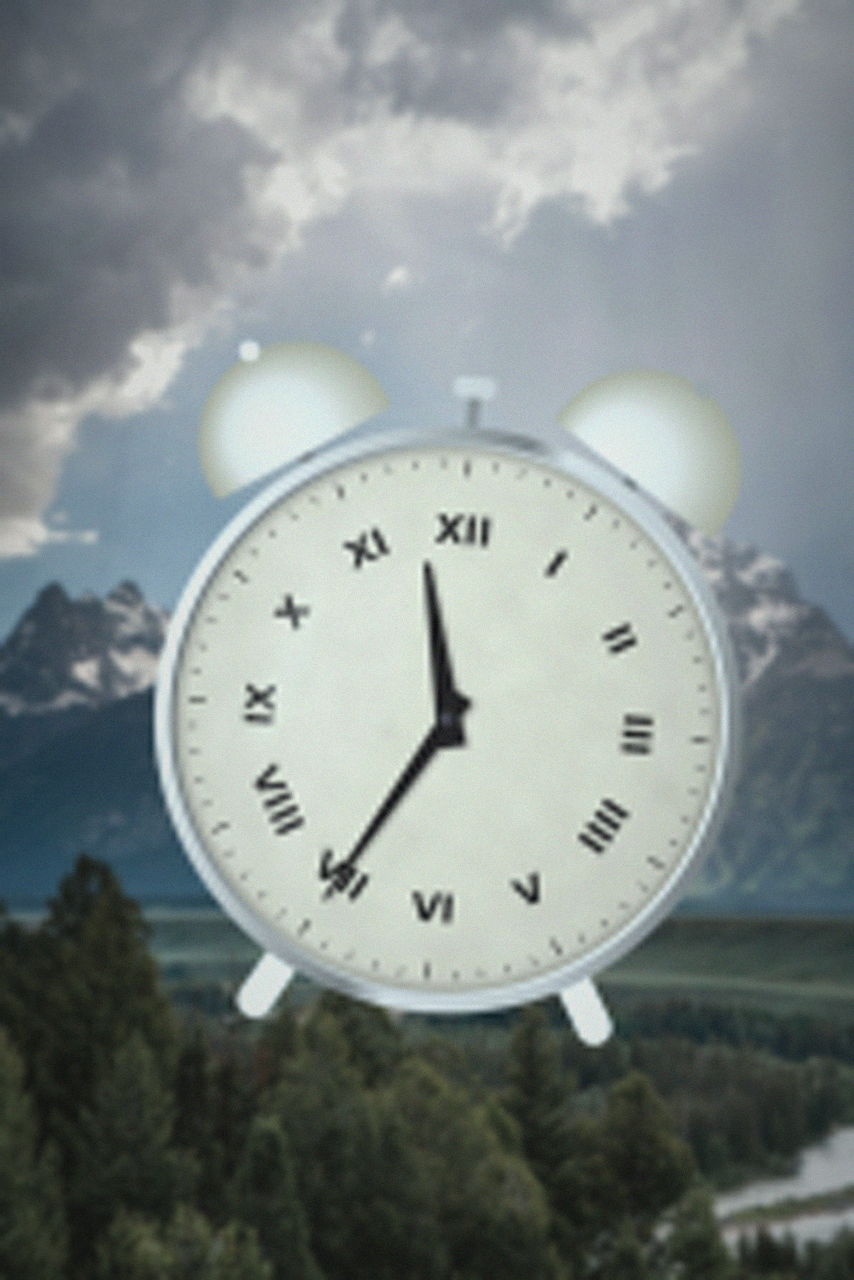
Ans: {"hour": 11, "minute": 35}
